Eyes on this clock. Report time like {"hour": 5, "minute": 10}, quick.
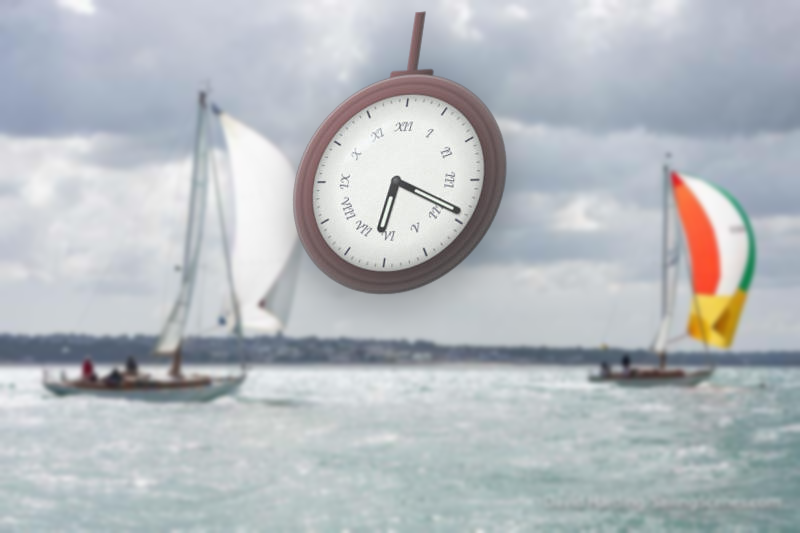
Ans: {"hour": 6, "minute": 19}
